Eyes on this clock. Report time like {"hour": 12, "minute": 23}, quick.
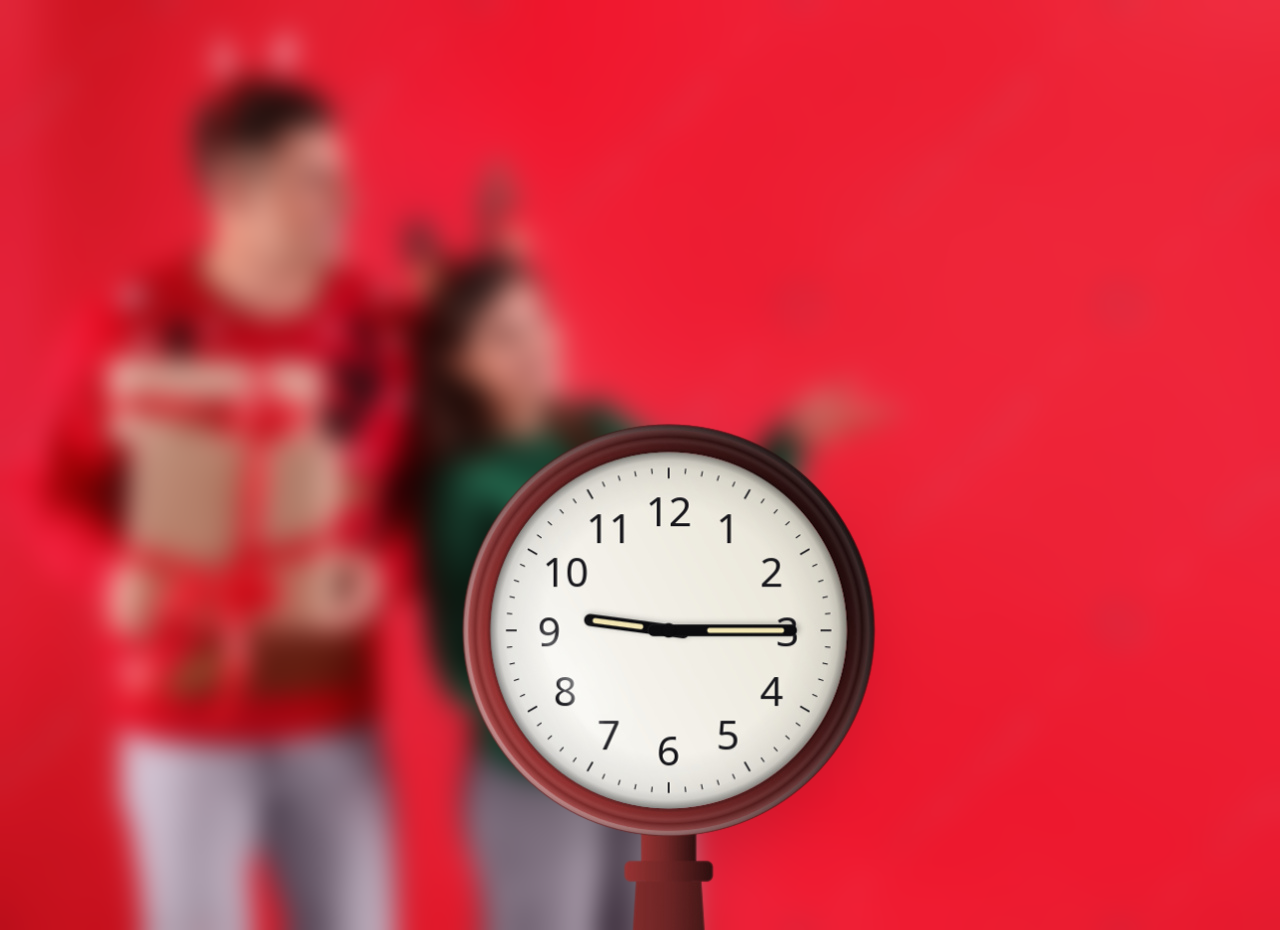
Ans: {"hour": 9, "minute": 15}
